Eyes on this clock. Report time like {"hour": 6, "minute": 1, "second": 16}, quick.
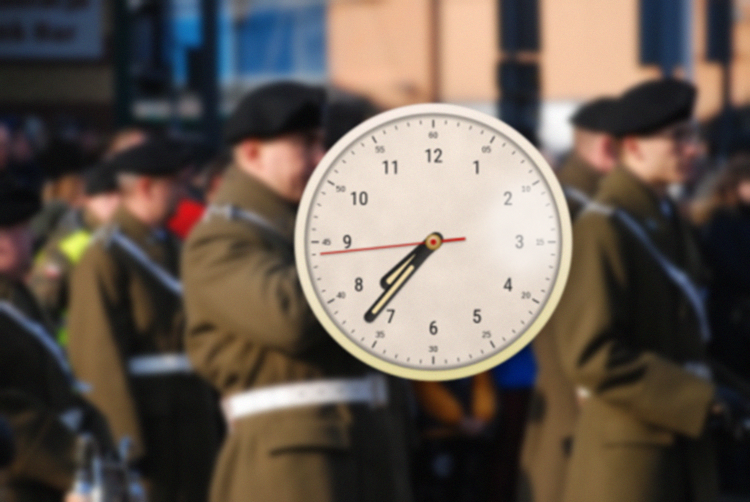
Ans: {"hour": 7, "minute": 36, "second": 44}
